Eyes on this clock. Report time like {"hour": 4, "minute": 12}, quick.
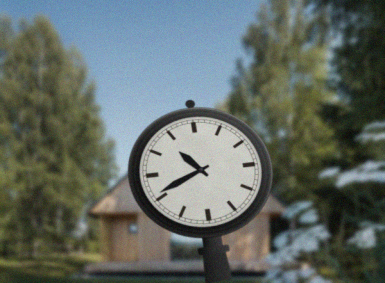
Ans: {"hour": 10, "minute": 41}
